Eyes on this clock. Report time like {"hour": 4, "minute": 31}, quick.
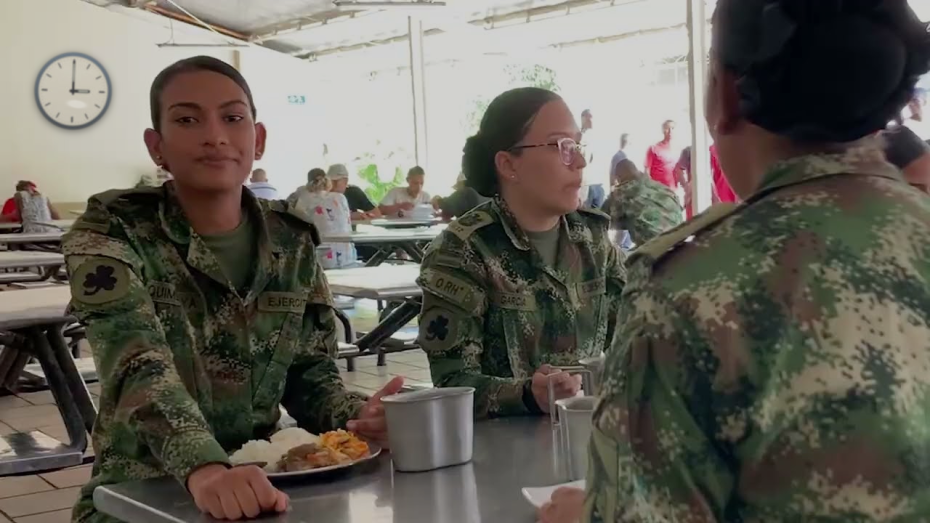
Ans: {"hour": 3, "minute": 0}
